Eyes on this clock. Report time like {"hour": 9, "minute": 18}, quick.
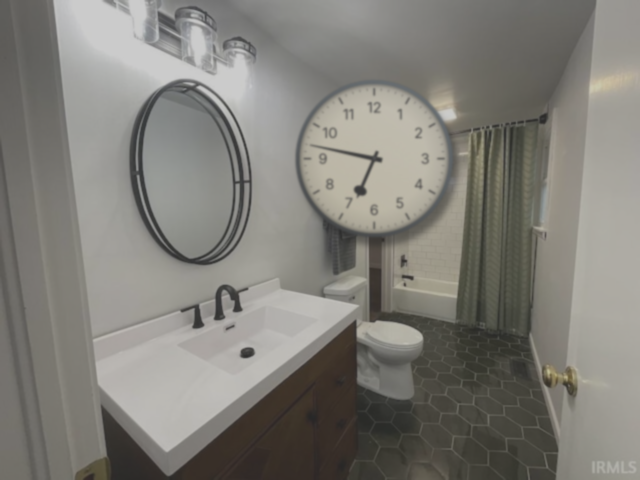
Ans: {"hour": 6, "minute": 47}
